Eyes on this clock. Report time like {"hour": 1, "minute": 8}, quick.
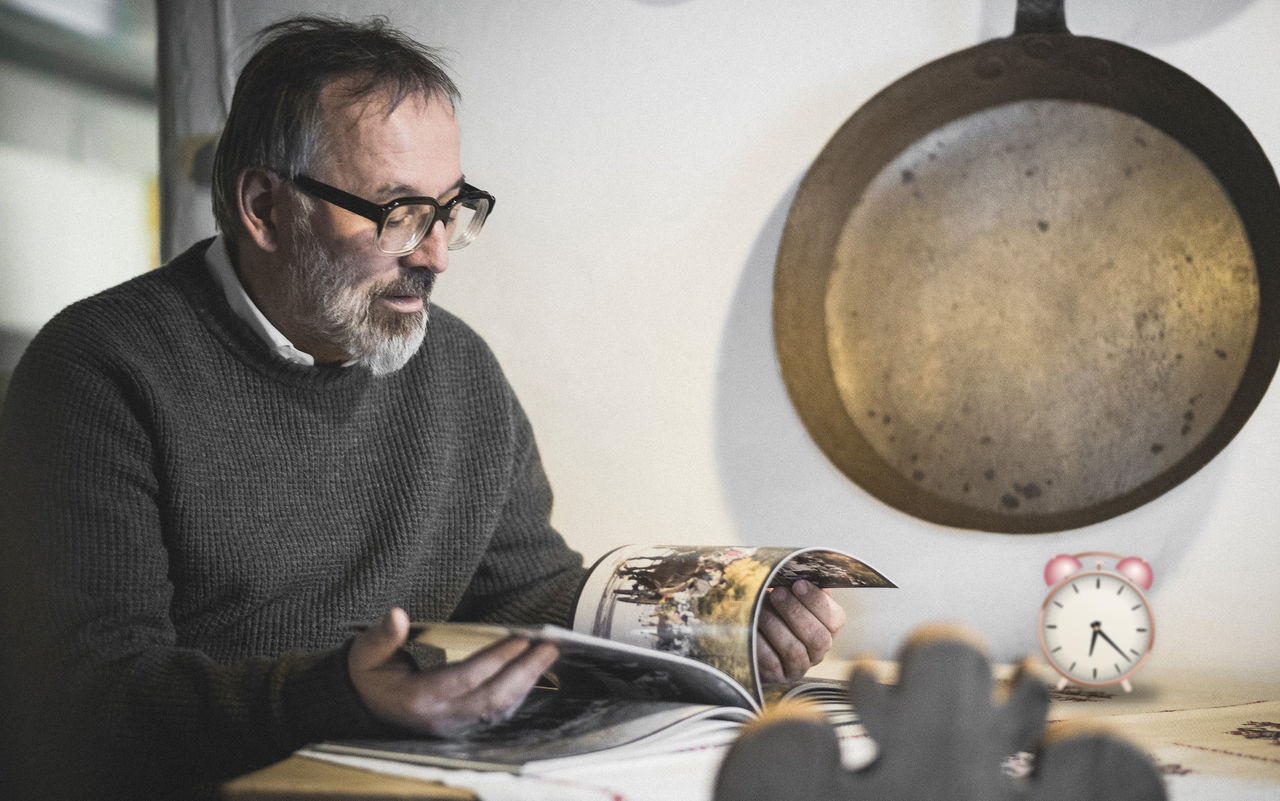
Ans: {"hour": 6, "minute": 22}
